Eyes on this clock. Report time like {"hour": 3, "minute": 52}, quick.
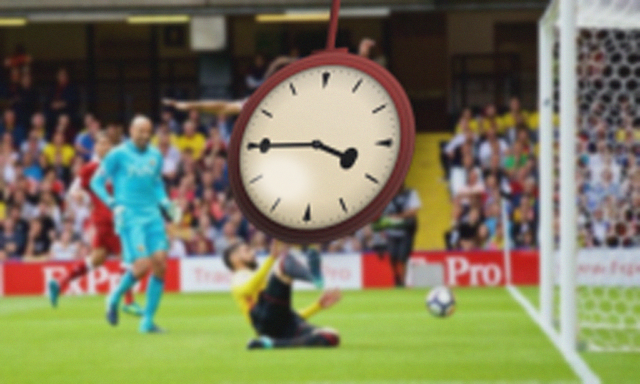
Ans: {"hour": 3, "minute": 45}
